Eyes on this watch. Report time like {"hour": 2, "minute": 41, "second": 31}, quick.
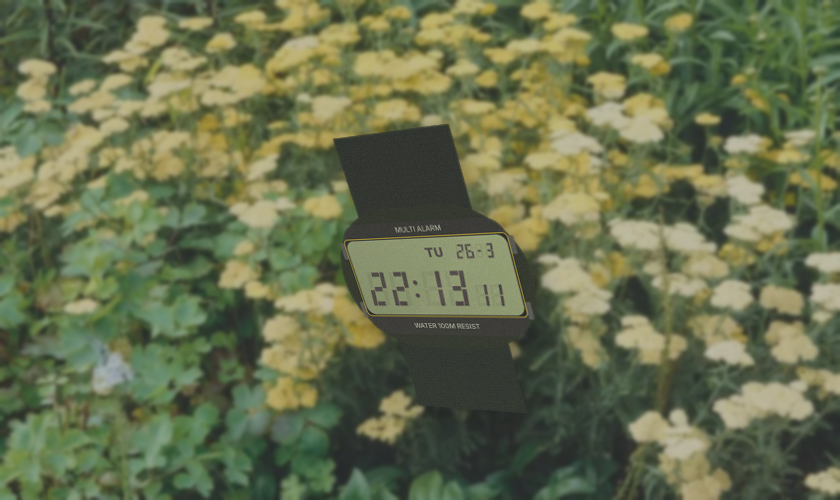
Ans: {"hour": 22, "minute": 13, "second": 11}
